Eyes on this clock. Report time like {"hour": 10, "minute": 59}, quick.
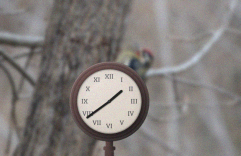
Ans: {"hour": 1, "minute": 39}
